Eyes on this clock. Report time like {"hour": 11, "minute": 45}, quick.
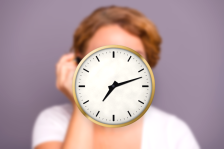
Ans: {"hour": 7, "minute": 12}
